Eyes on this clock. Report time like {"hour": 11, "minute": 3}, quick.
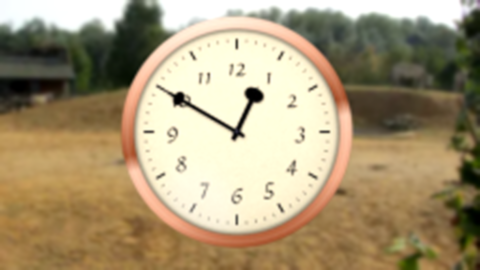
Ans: {"hour": 12, "minute": 50}
